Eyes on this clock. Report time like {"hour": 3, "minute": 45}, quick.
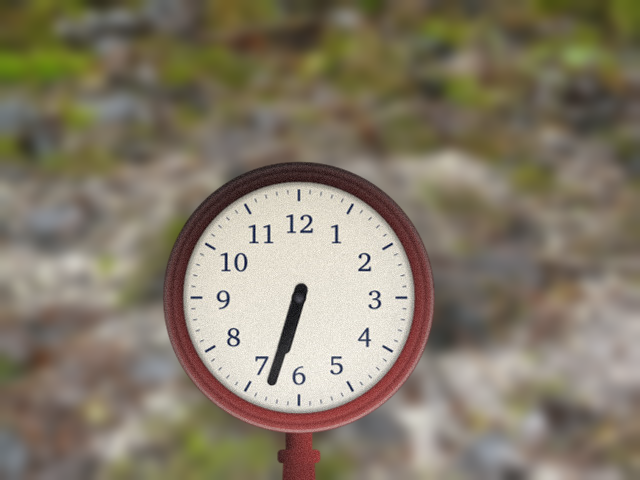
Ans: {"hour": 6, "minute": 33}
